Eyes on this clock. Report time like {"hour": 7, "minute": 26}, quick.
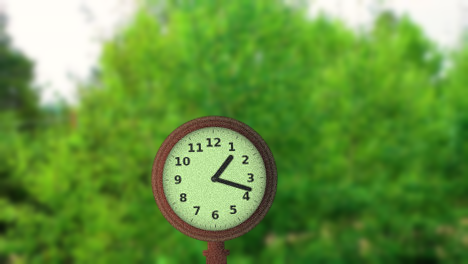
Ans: {"hour": 1, "minute": 18}
